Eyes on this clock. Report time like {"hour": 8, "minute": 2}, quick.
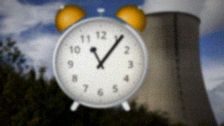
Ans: {"hour": 11, "minute": 6}
